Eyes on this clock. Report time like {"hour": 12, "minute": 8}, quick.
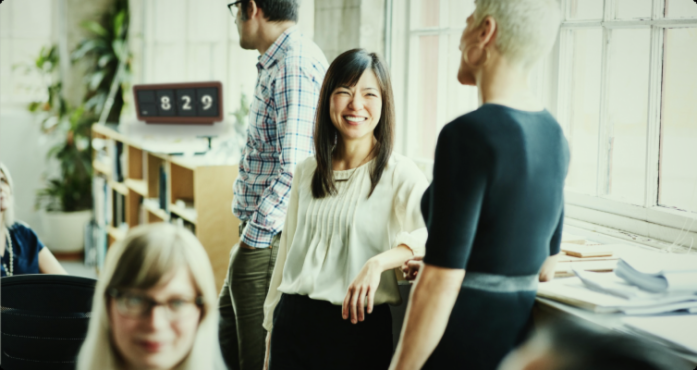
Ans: {"hour": 8, "minute": 29}
